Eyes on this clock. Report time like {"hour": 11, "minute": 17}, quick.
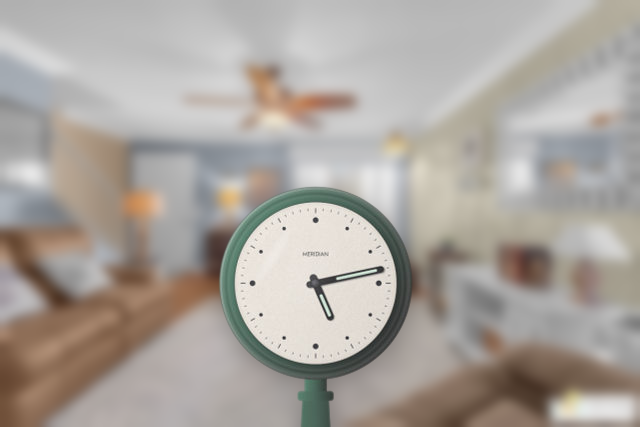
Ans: {"hour": 5, "minute": 13}
